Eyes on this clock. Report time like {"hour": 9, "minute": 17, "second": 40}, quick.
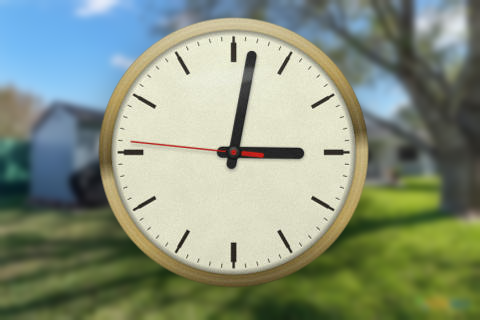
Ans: {"hour": 3, "minute": 1, "second": 46}
